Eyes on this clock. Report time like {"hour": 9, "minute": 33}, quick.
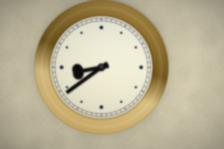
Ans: {"hour": 8, "minute": 39}
